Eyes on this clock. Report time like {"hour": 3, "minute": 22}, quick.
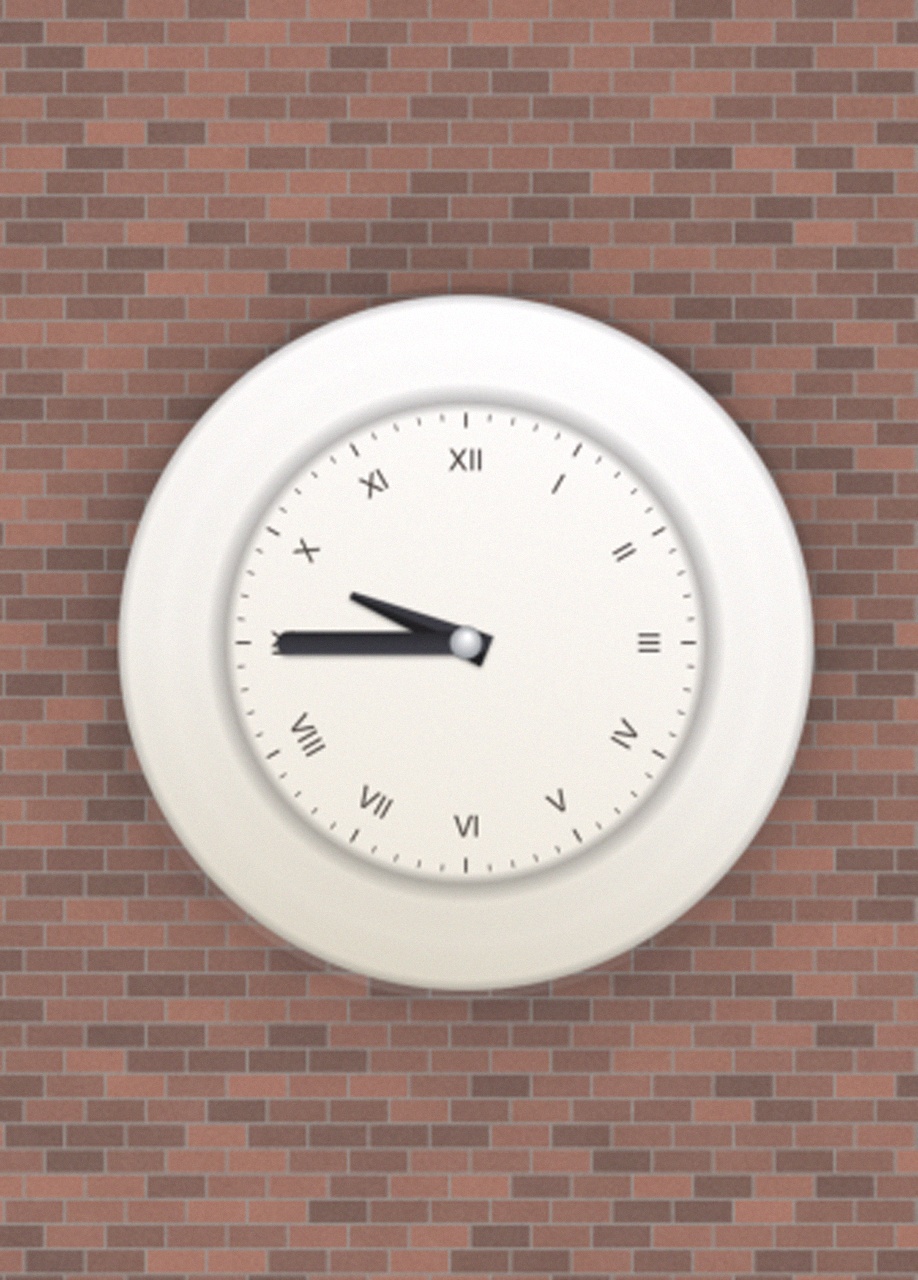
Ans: {"hour": 9, "minute": 45}
